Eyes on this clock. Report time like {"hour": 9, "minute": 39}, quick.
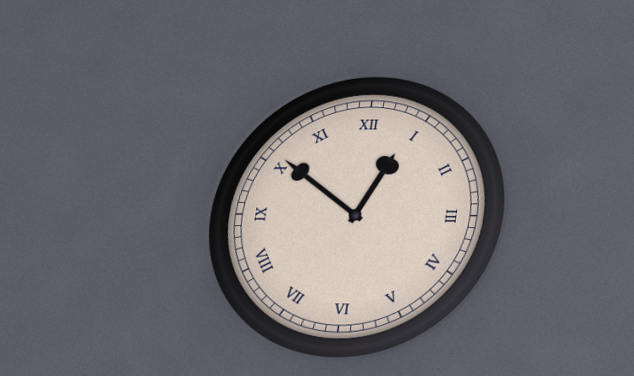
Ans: {"hour": 12, "minute": 51}
